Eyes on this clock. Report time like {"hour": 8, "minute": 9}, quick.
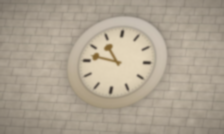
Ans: {"hour": 10, "minute": 47}
